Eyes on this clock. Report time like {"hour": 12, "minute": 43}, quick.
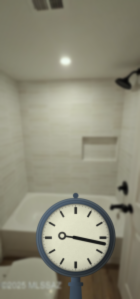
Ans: {"hour": 9, "minute": 17}
